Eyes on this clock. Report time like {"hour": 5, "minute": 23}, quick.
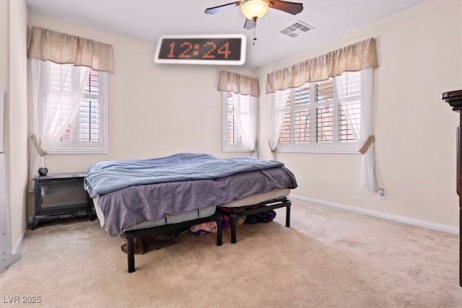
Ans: {"hour": 12, "minute": 24}
